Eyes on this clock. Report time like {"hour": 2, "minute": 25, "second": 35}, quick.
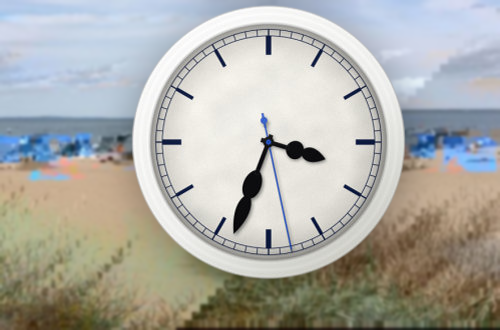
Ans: {"hour": 3, "minute": 33, "second": 28}
